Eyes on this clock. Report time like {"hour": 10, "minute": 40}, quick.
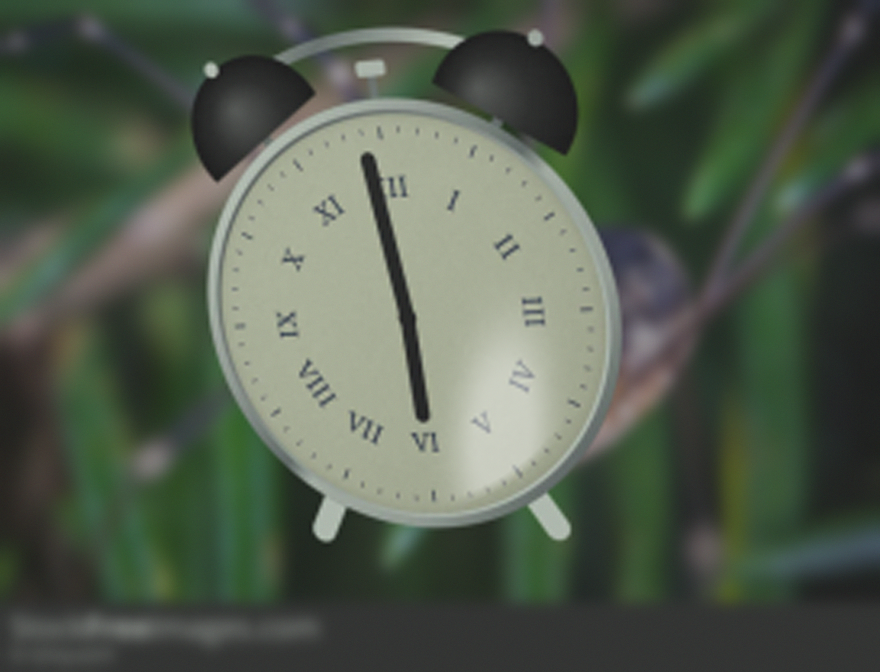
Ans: {"hour": 5, "minute": 59}
